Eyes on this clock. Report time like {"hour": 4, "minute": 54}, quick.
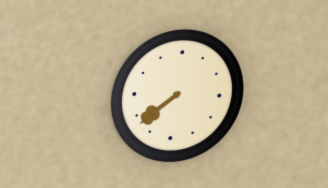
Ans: {"hour": 7, "minute": 38}
